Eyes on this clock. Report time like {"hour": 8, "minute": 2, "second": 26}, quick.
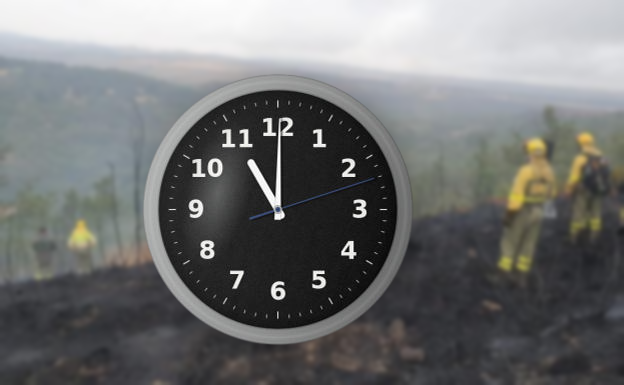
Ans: {"hour": 11, "minute": 0, "second": 12}
